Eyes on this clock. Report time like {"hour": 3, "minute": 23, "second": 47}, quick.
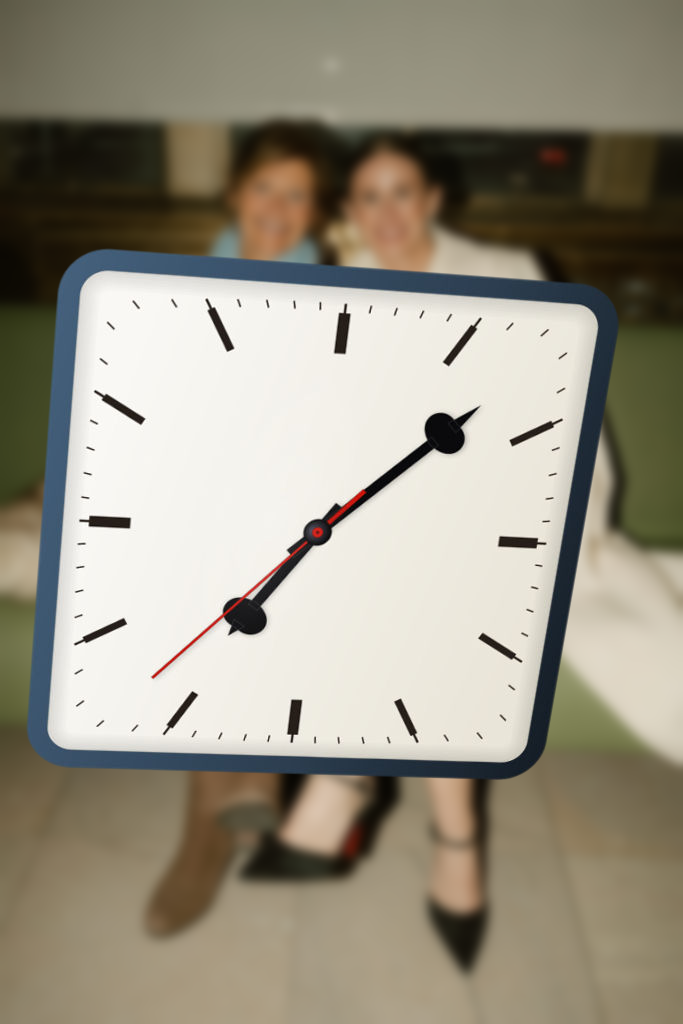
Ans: {"hour": 7, "minute": 7, "second": 37}
